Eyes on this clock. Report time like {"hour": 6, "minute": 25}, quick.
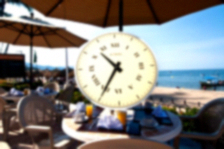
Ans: {"hour": 10, "minute": 35}
